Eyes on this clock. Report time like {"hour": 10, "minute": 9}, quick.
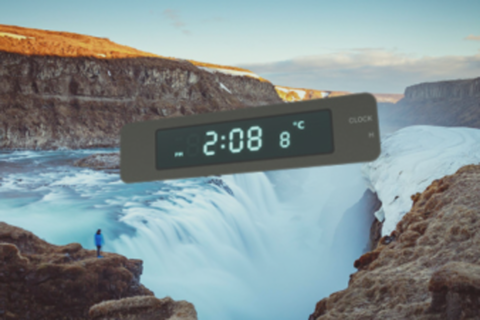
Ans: {"hour": 2, "minute": 8}
